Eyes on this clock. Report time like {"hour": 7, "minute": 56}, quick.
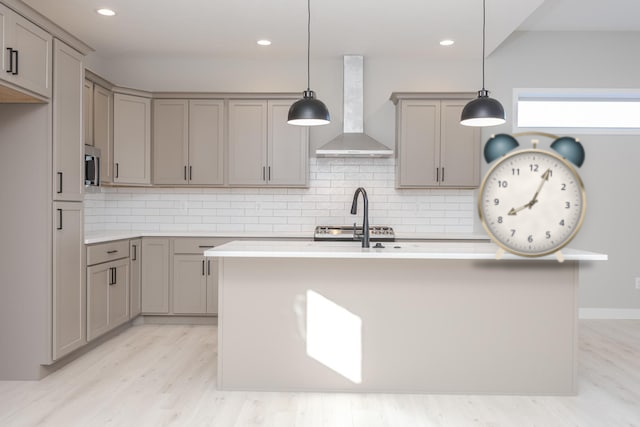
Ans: {"hour": 8, "minute": 4}
